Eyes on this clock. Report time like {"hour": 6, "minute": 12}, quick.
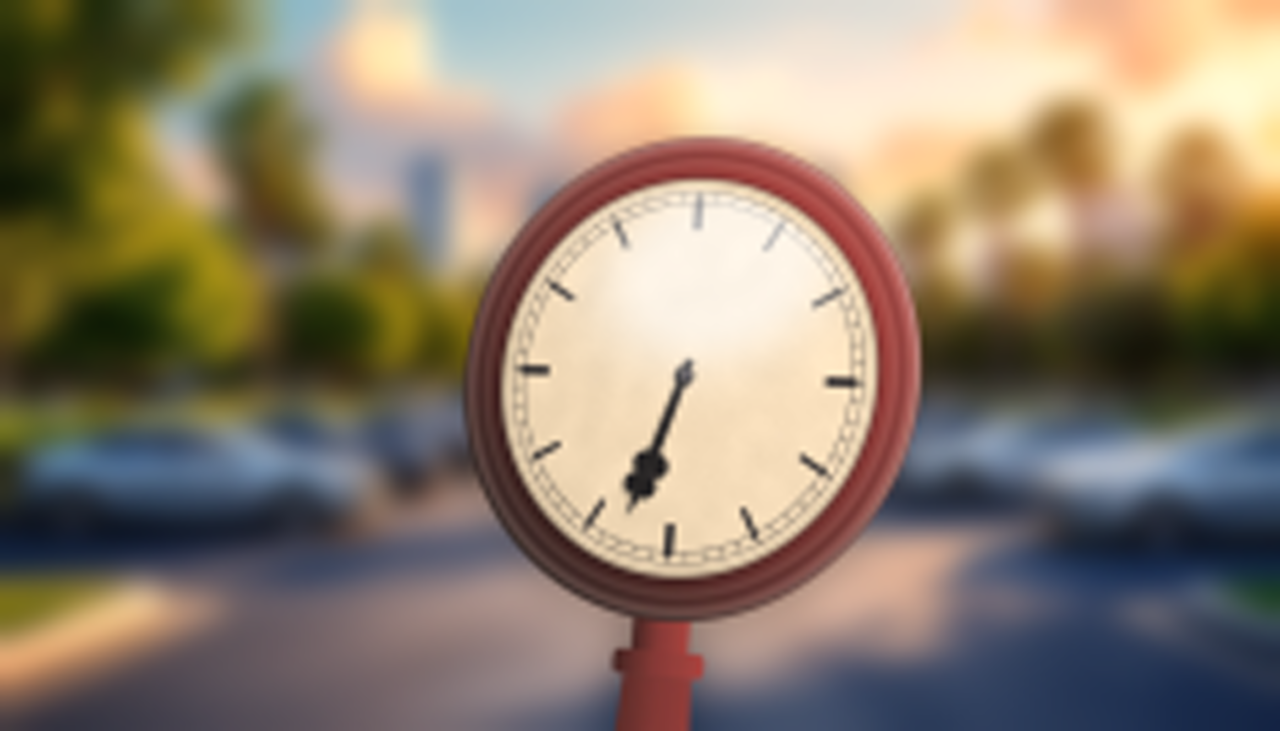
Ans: {"hour": 6, "minute": 33}
